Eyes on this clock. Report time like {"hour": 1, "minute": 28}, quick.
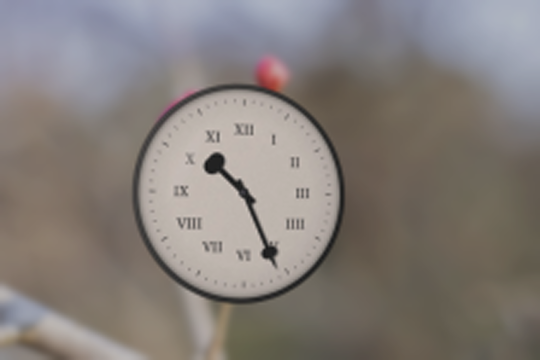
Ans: {"hour": 10, "minute": 26}
